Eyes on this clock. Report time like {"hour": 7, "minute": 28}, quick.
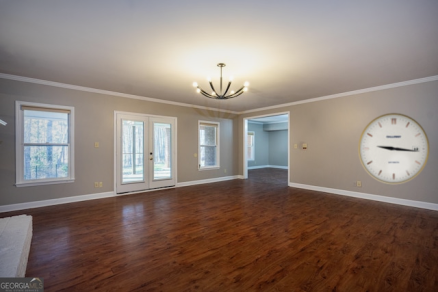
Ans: {"hour": 9, "minute": 16}
